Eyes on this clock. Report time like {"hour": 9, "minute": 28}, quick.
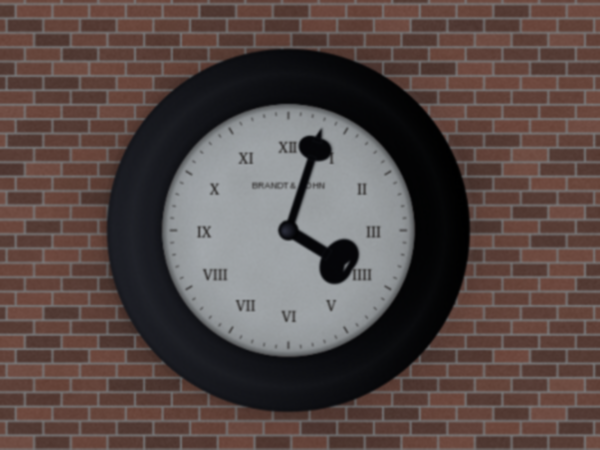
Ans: {"hour": 4, "minute": 3}
